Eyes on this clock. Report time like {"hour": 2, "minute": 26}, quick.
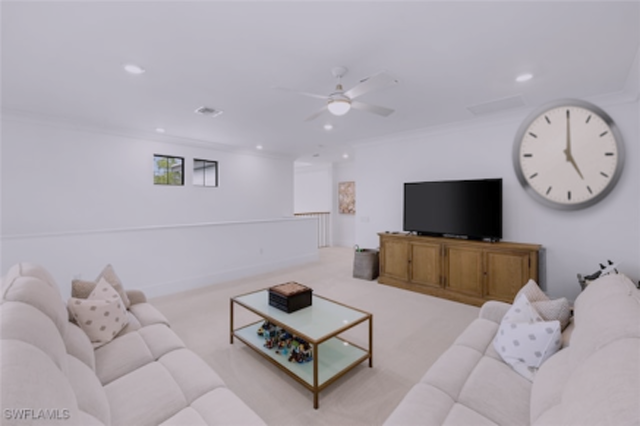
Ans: {"hour": 5, "minute": 0}
